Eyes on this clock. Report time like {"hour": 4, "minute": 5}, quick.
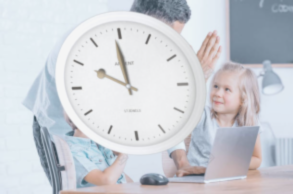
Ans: {"hour": 9, "minute": 59}
